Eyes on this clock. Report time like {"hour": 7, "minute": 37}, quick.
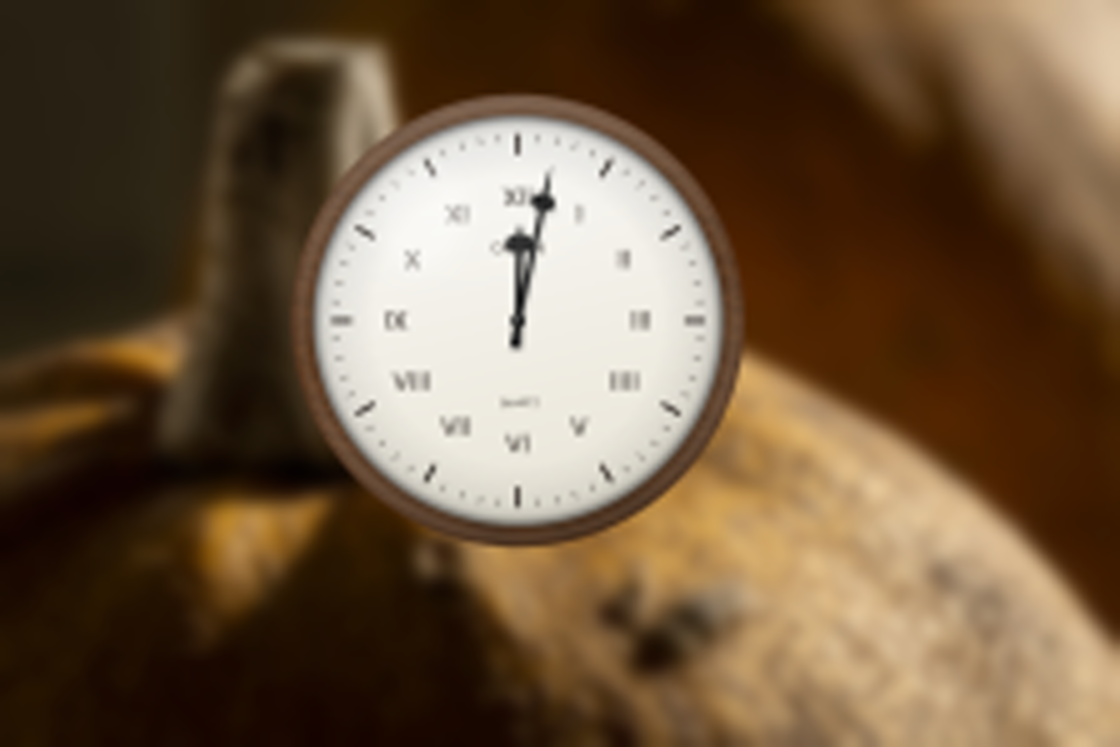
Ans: {"hour": 12, "minute": 2}
